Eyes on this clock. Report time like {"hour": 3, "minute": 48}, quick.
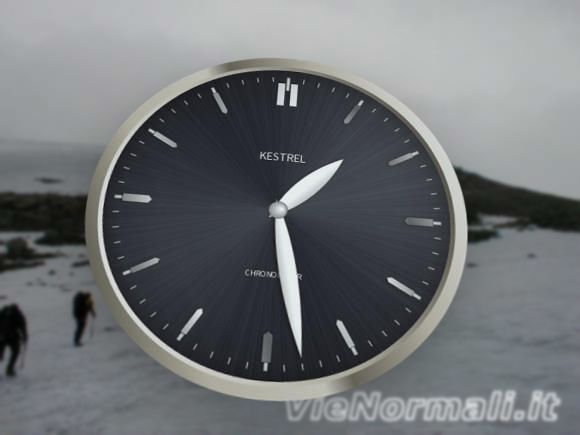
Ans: {"hour": 1, "minute": 28}
